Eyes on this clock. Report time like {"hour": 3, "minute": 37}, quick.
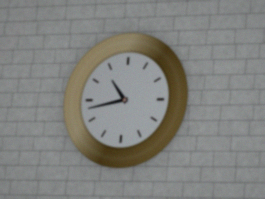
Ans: {"hour": 10, "minute": 43}
